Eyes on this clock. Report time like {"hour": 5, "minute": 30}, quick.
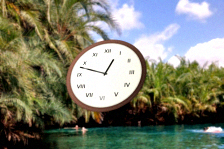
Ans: {"hour": 12, "minute": 48}
